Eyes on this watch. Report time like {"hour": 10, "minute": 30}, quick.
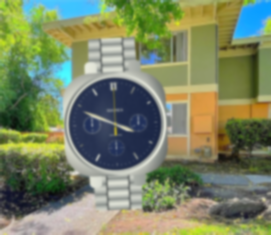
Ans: {"hour": 3, "minute": 49}
